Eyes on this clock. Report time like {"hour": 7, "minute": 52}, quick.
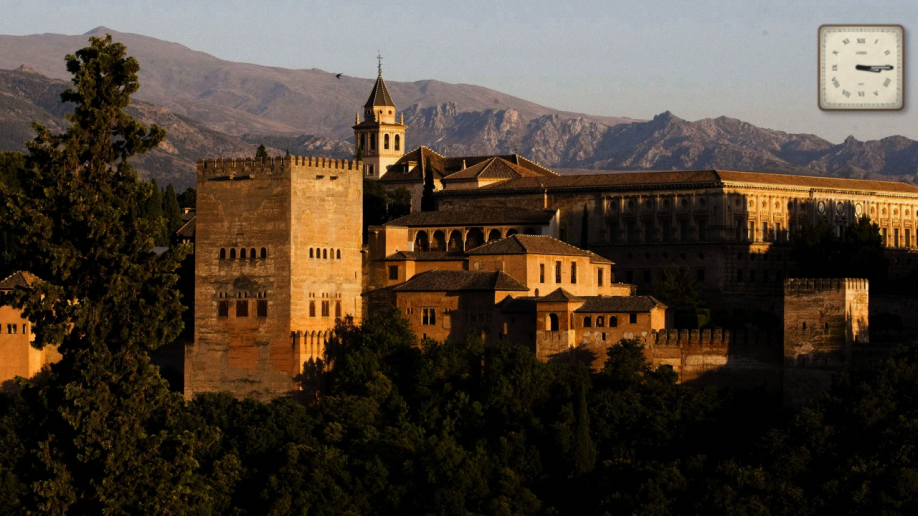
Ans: {"hour": 3, "minute": 15}
